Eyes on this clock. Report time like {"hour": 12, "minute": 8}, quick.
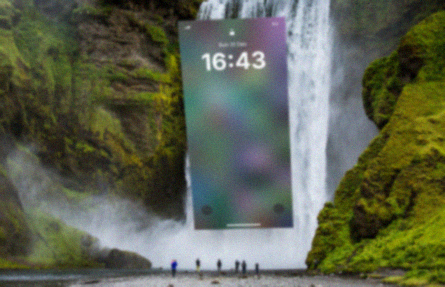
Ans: {"hour": 16, "minute": 43}
